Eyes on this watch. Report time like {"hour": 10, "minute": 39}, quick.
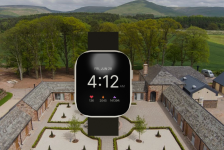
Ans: {"hour": 4, "minute": 12}
